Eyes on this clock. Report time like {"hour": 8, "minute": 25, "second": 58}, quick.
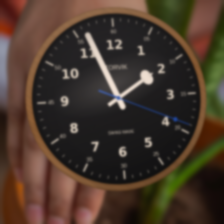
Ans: {"hour": 1, "minute": 56, "second": 19}
